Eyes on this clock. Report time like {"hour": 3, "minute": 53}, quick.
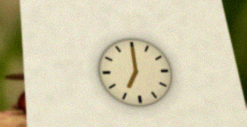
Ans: {"hour": 7, "minute": 0}
